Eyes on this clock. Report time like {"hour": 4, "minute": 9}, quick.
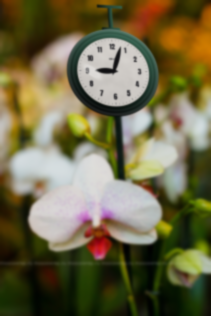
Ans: {"hour": 9, "minute": 3}
